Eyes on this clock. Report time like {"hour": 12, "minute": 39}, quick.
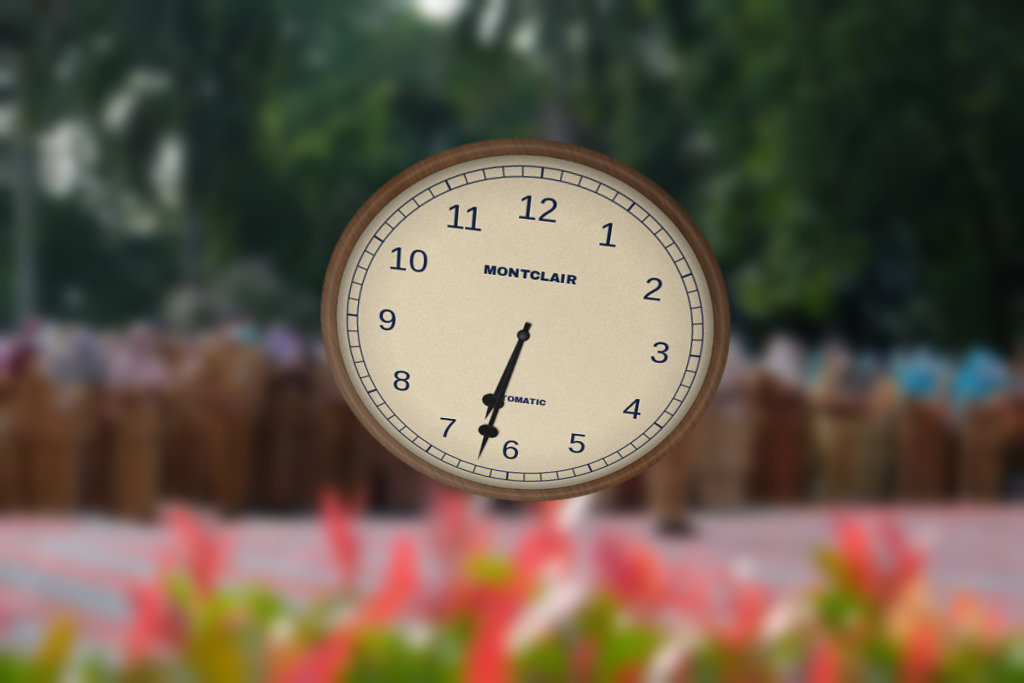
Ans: {"hour": 6, "minute": 32}
